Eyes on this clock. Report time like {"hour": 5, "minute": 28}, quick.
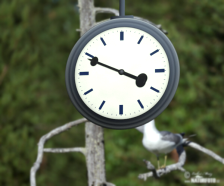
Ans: {"hour": 3, "minute": 49}
